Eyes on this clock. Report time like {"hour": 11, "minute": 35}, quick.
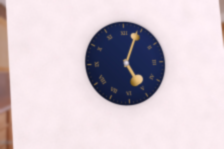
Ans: {"hour": 5, "minute": 4}
